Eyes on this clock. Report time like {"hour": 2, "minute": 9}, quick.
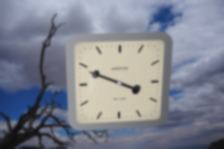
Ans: {"hour": 3, "minute": 49}
